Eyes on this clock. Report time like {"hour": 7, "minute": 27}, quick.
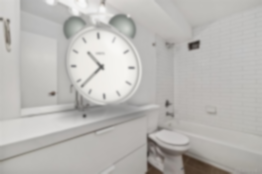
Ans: {"hour": 10, "minute": 38}
